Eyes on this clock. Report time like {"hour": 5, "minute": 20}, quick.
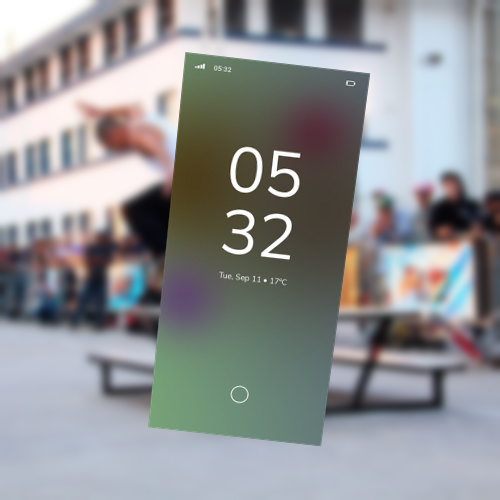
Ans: {"hour": 5, "minute": 32}
